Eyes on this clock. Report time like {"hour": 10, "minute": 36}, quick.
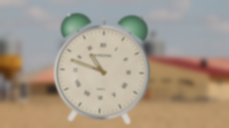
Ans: {"hour": 10, "minute": 48}
